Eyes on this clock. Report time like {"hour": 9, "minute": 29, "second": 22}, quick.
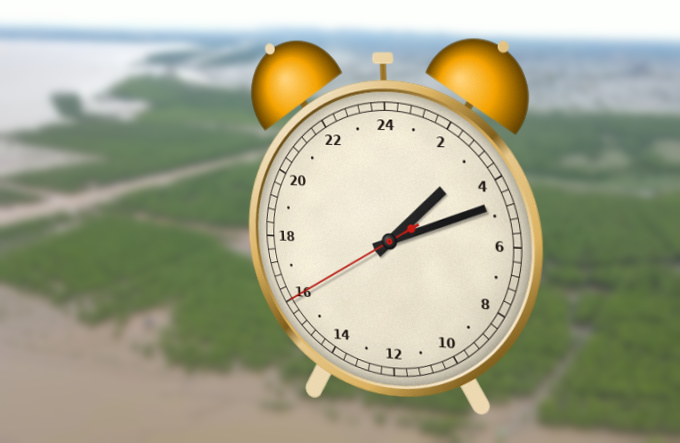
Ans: {"hour": 3, "minute": 11, "second": 40}
